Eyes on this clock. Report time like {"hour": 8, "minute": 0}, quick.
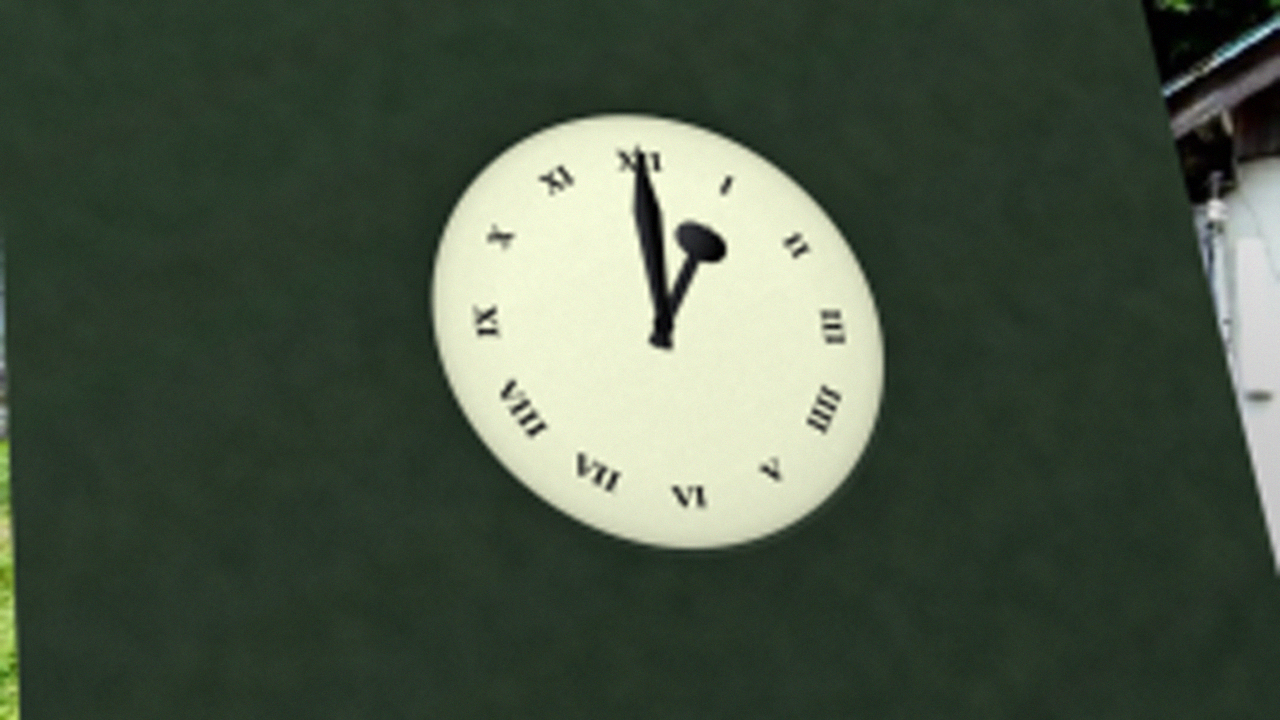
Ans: {"hour": 1, "minute": 0}
